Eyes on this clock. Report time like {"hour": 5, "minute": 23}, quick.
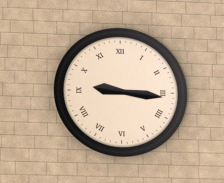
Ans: {"hour": 9, "minute": 16}
